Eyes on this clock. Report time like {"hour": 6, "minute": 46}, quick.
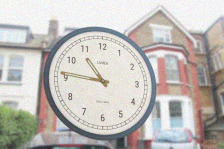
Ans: {"hour": 10, "minute": 46}
